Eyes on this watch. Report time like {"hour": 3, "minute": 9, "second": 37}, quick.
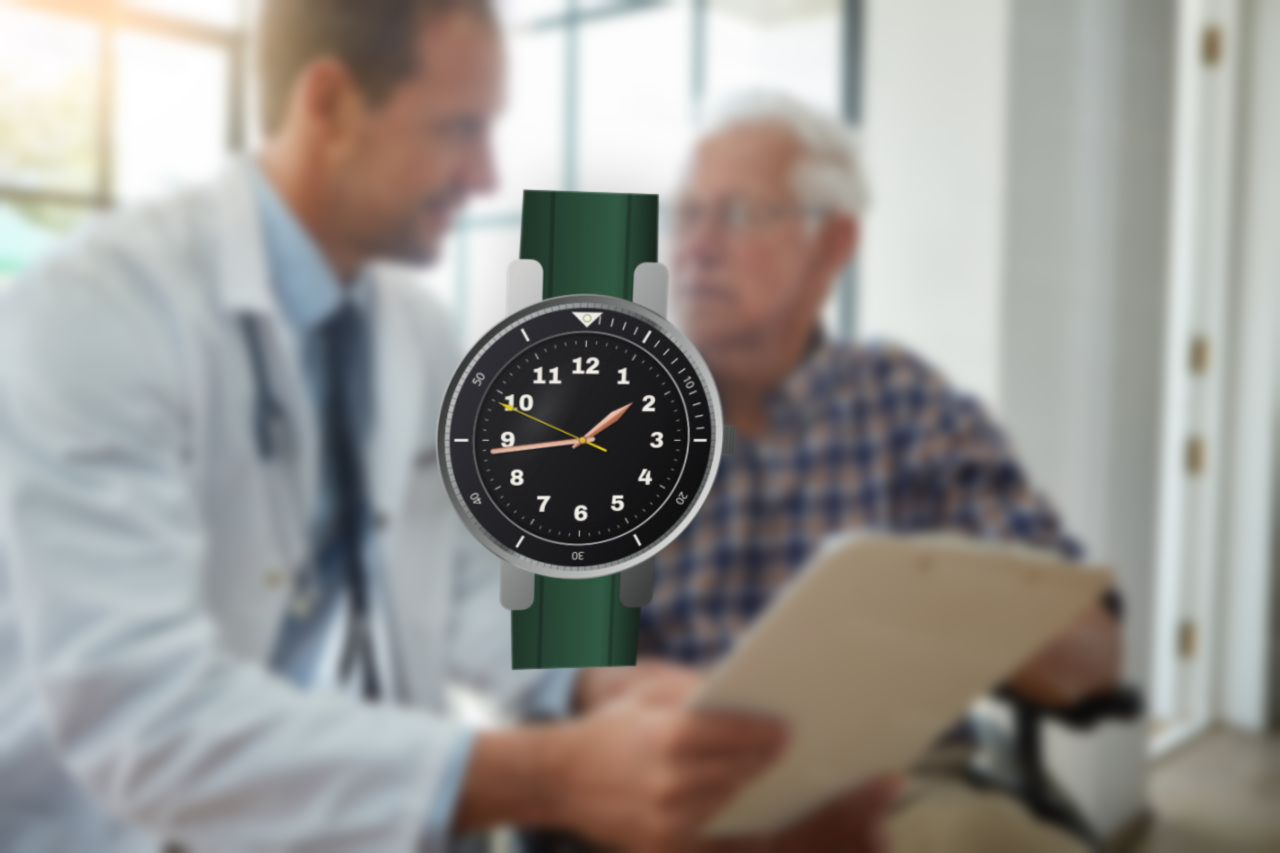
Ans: {"hour": 1, "minute": 43, "second": 49}
